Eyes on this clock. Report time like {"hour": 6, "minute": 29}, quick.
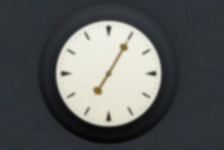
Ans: {"hour": 7, "minute": 5}
